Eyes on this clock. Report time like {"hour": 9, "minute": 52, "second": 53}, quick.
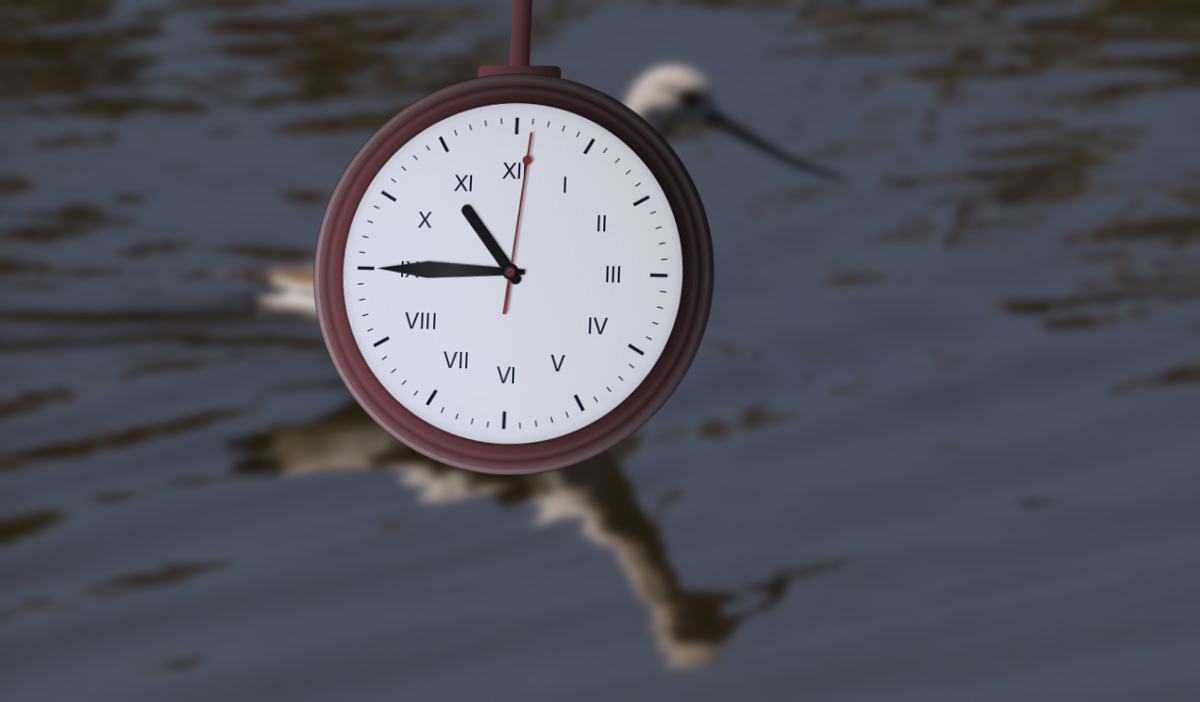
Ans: {"hour": 10, "minute": 45, "second": 1}
